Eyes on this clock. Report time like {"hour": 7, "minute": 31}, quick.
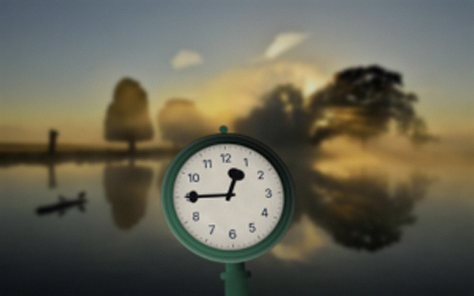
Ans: {"hour": 12, "minute": 45}
